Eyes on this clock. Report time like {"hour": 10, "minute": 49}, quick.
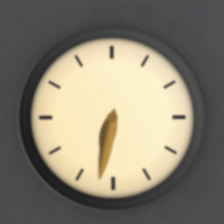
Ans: {"hour": 6, "minute": 32}
